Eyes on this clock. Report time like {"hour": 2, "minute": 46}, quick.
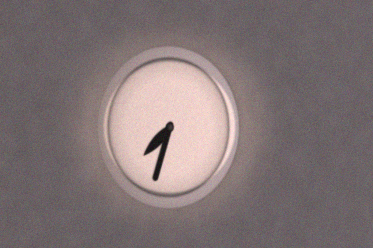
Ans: {"hour": 7, "minute": 33}
